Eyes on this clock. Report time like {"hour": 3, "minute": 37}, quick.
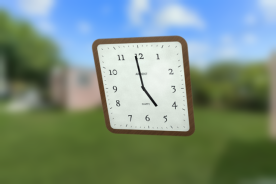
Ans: {"hour": 4, "minute": 59}
